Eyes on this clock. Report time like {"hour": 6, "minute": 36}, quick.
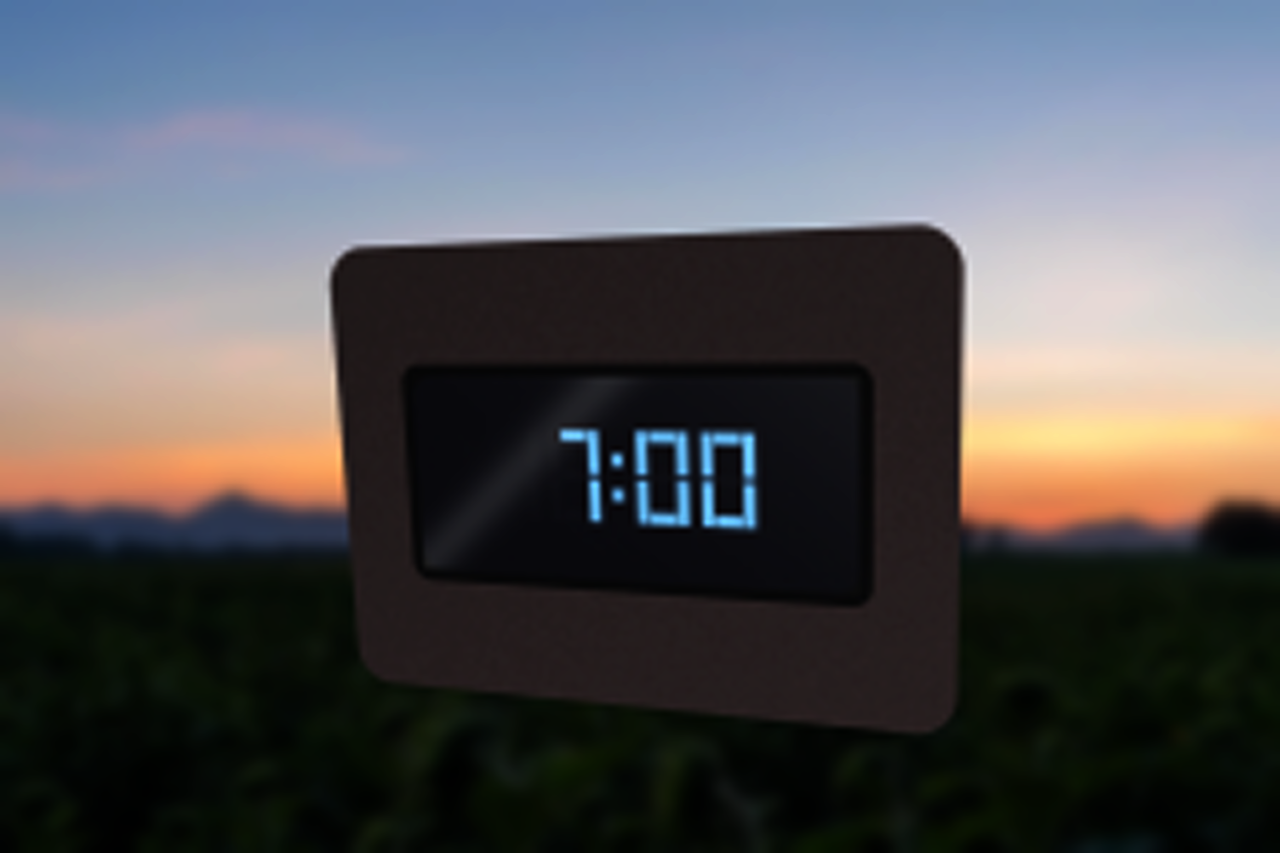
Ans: {"hour": 7, "minute": 0}
